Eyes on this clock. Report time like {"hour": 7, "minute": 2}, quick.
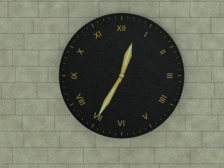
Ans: {"hour": 12, "minute": 35}
